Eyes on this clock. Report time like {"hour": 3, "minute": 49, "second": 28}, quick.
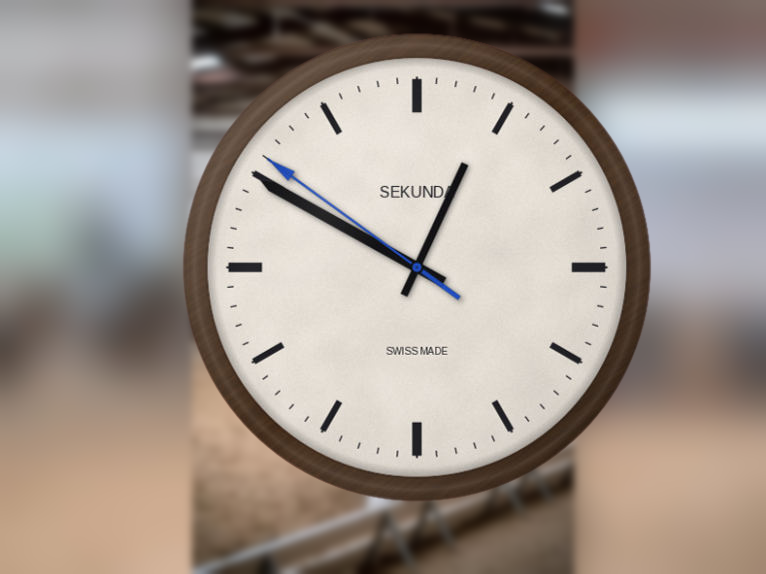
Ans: {"hour": 12, "minute": 49, "second": 51}
